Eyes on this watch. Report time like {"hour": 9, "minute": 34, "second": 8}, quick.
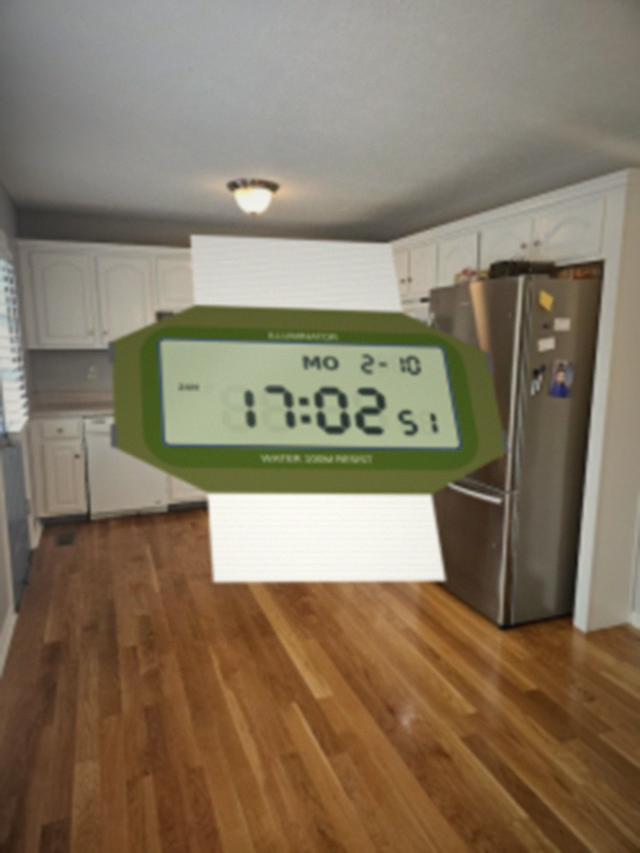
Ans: {"hour": 17, "minute": 2, "second": 51}
